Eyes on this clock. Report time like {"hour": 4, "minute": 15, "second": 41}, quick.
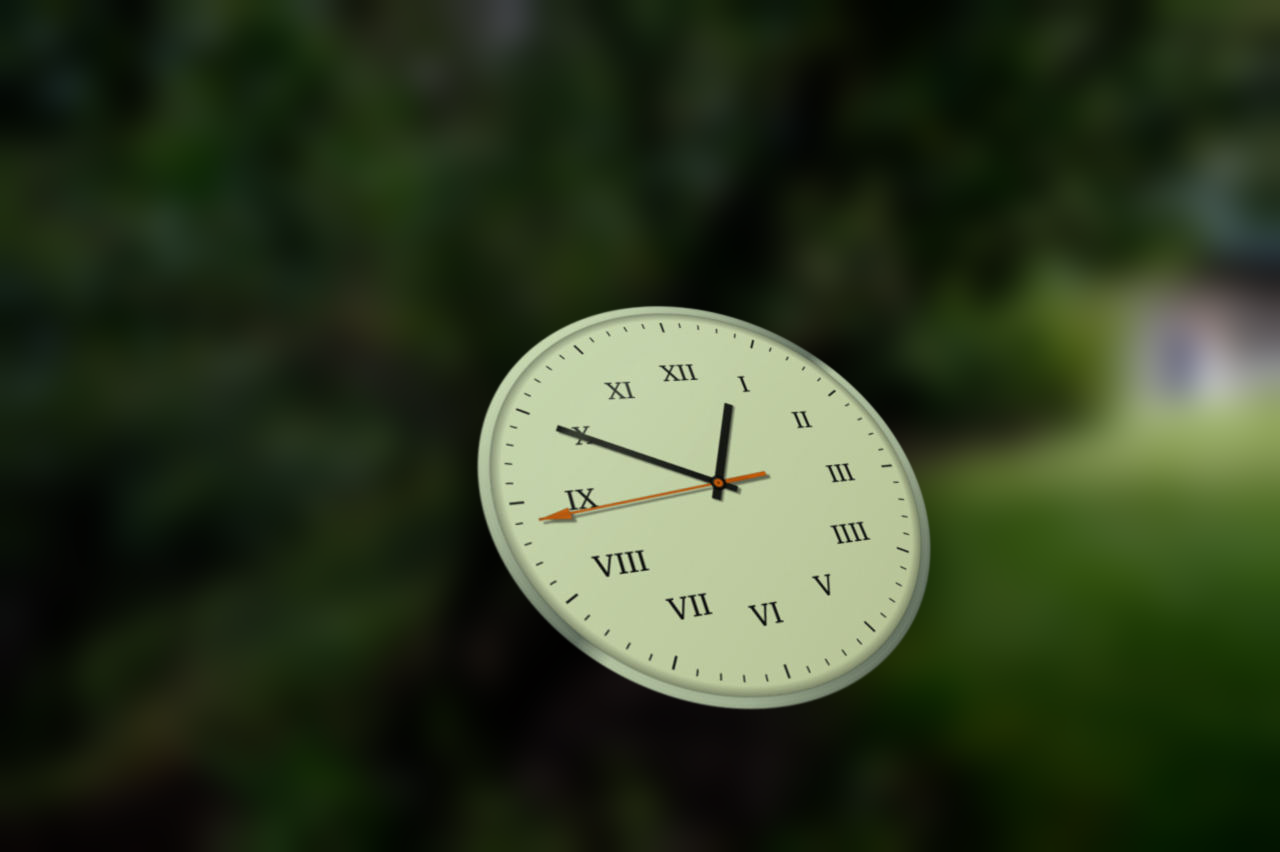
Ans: {"hour": 12, "minute": 49, "second": 44}
